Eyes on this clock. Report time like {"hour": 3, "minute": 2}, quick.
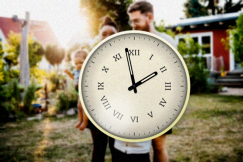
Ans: {"hour": 1, "minute": 58}
